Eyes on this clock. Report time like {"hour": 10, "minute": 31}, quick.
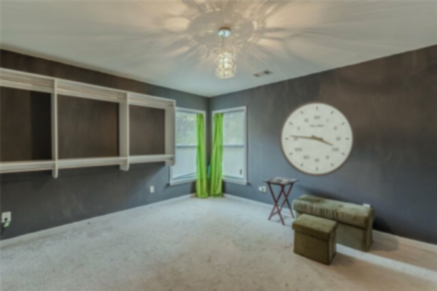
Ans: {"hour": 3, "minute": 46}
